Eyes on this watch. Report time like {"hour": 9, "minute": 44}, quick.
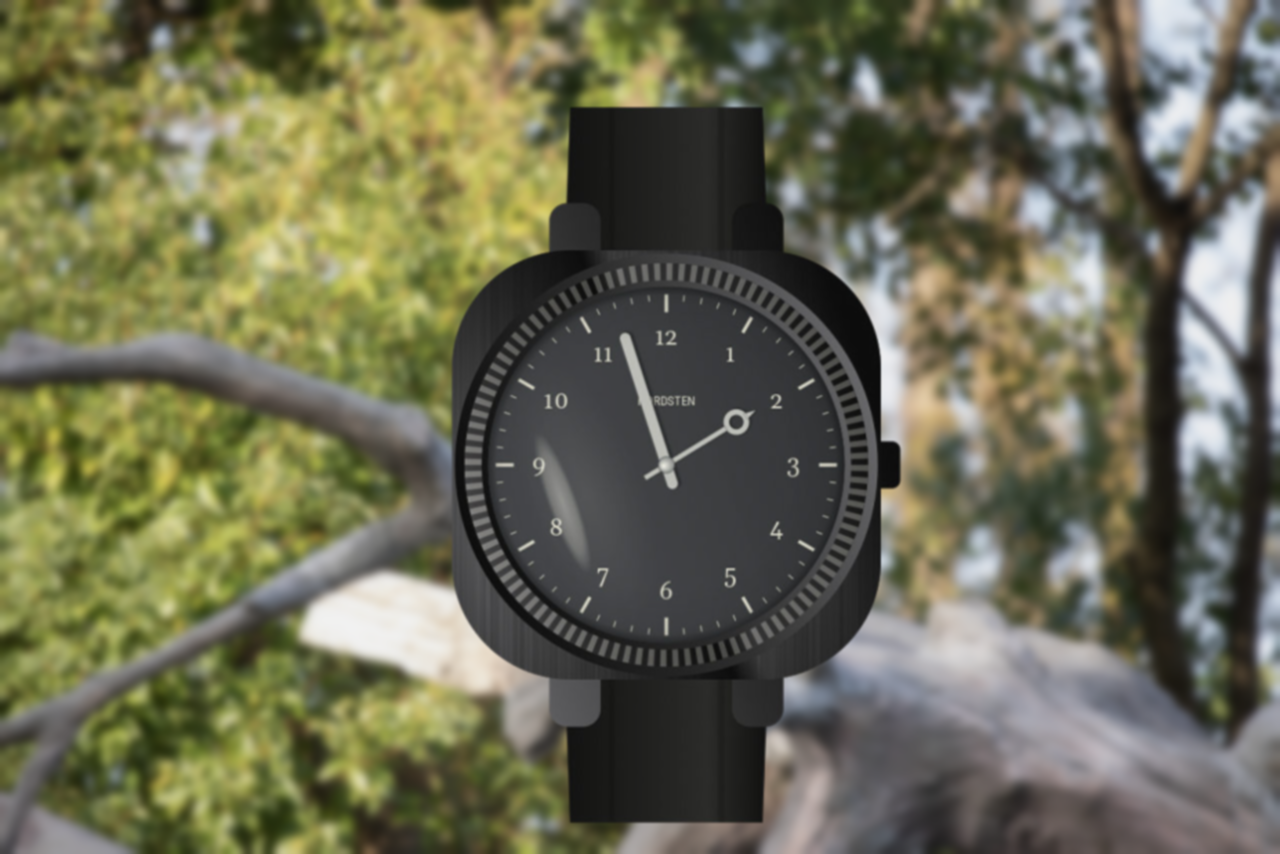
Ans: {"hour": 1, "minute": 57}
